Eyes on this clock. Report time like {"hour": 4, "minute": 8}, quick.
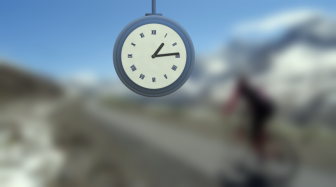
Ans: {"hour": 1, "minute": 14}
